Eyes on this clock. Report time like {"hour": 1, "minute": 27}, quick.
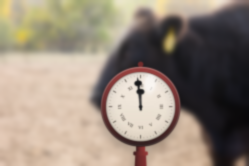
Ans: {"hour": 11, "minute": 59}
